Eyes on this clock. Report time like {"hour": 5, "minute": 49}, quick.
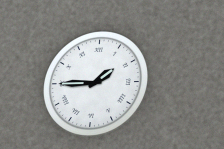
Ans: {"hour": 1, "minute": 45}
